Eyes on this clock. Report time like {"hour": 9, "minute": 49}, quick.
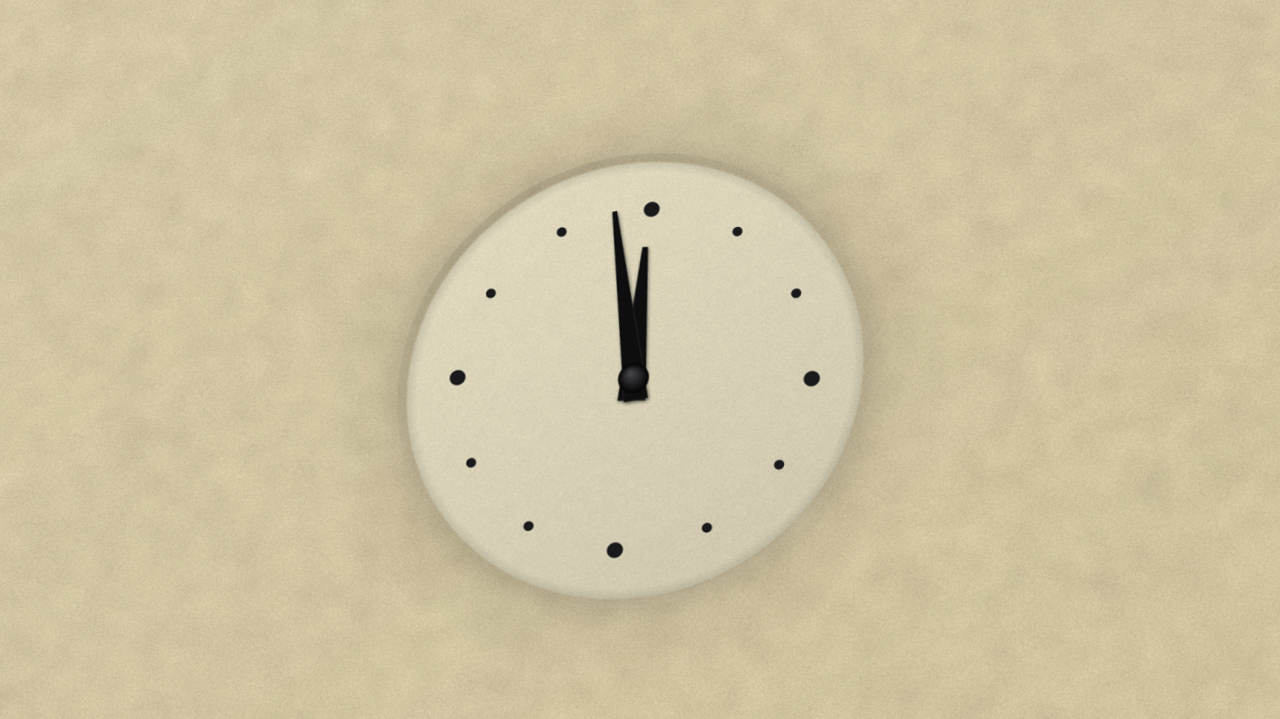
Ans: {"hour": 11, "minute": 58}
